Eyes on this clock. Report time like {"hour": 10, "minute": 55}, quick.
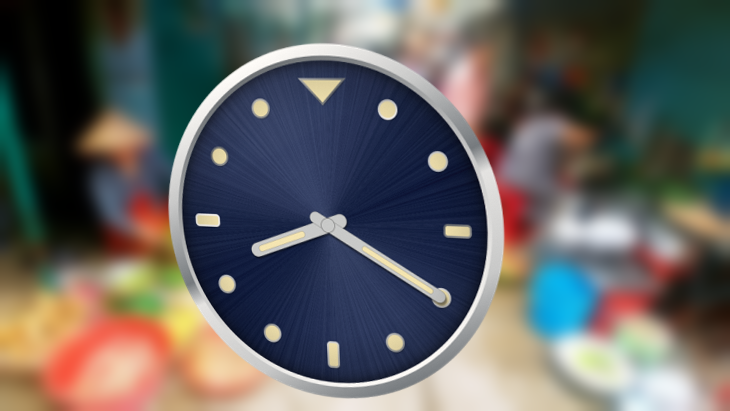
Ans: {"hour": 8, "minute": 20}
